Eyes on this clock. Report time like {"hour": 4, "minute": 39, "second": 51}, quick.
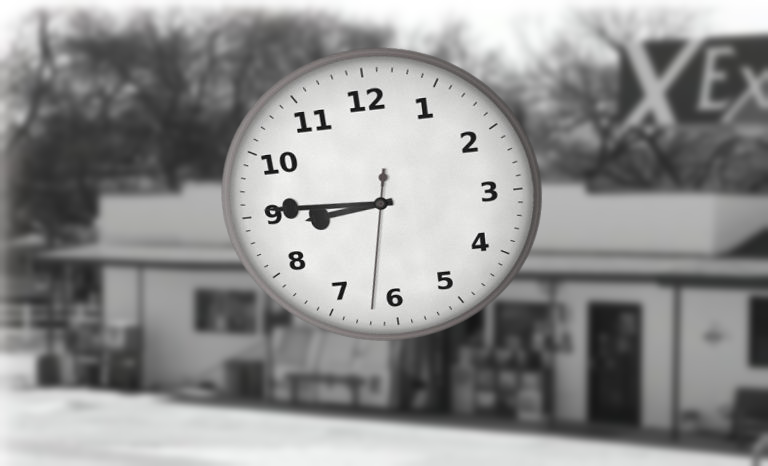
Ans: {"hour": 8, "minute": 45, "second": 32}
